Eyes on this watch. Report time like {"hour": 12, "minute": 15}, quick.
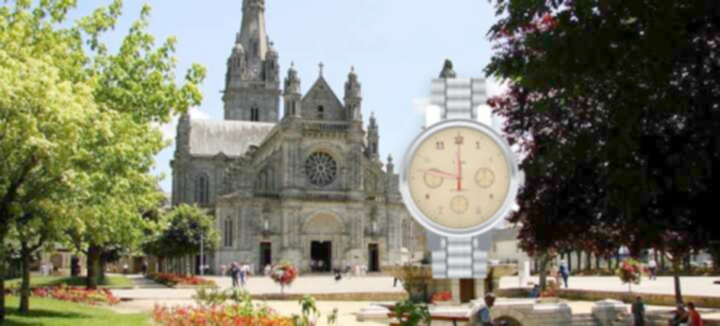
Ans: {"hour": 11, "minute": 47}
